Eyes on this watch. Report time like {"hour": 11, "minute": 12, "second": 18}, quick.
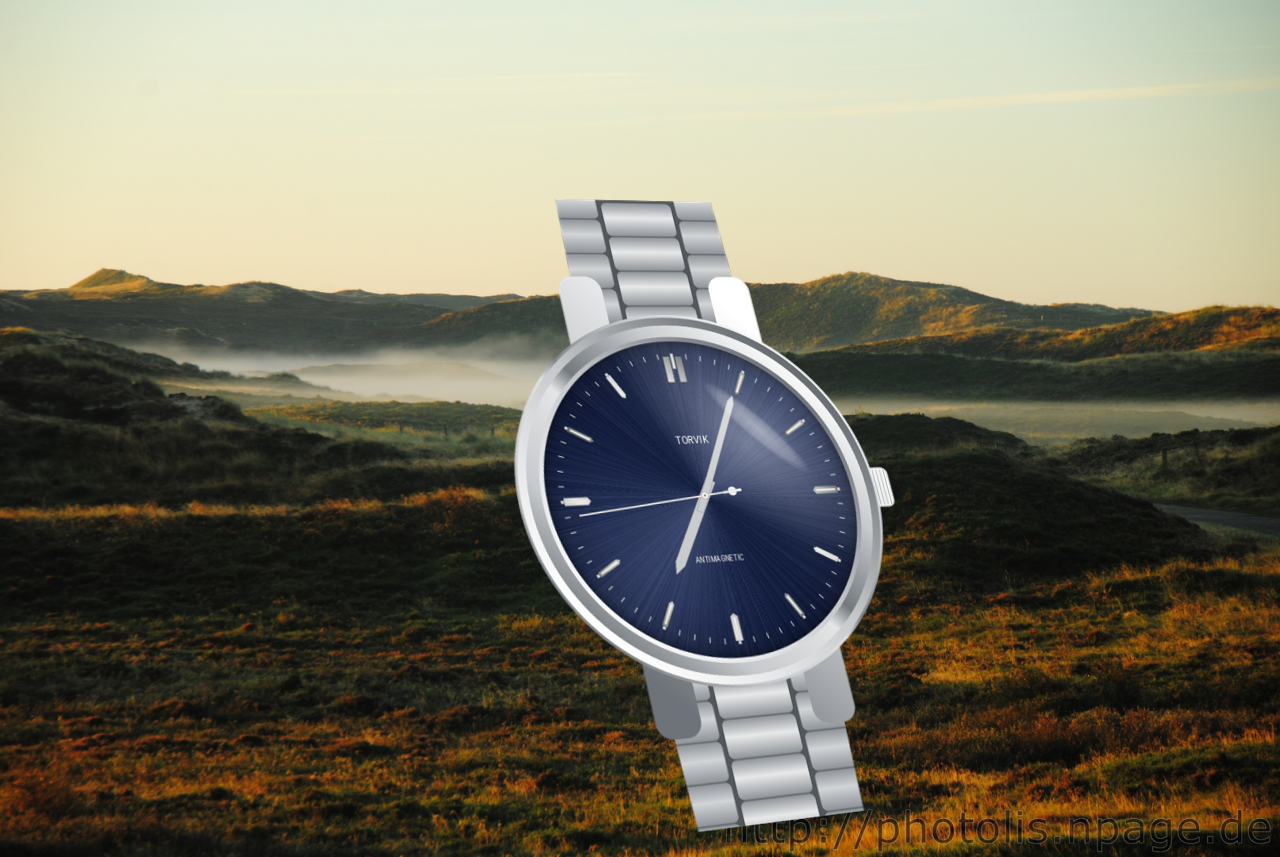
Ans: {"hour": 7, "minute": 4, "second": 44}
